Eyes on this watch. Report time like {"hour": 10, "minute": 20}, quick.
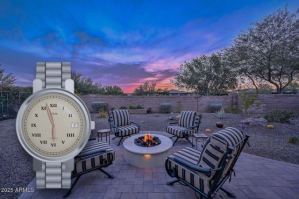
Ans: {"hour": 5, "minute": 57}
